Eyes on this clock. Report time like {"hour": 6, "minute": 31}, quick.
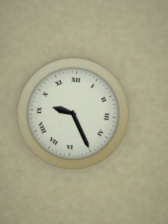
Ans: {"hour": 9, "minute": 25}
